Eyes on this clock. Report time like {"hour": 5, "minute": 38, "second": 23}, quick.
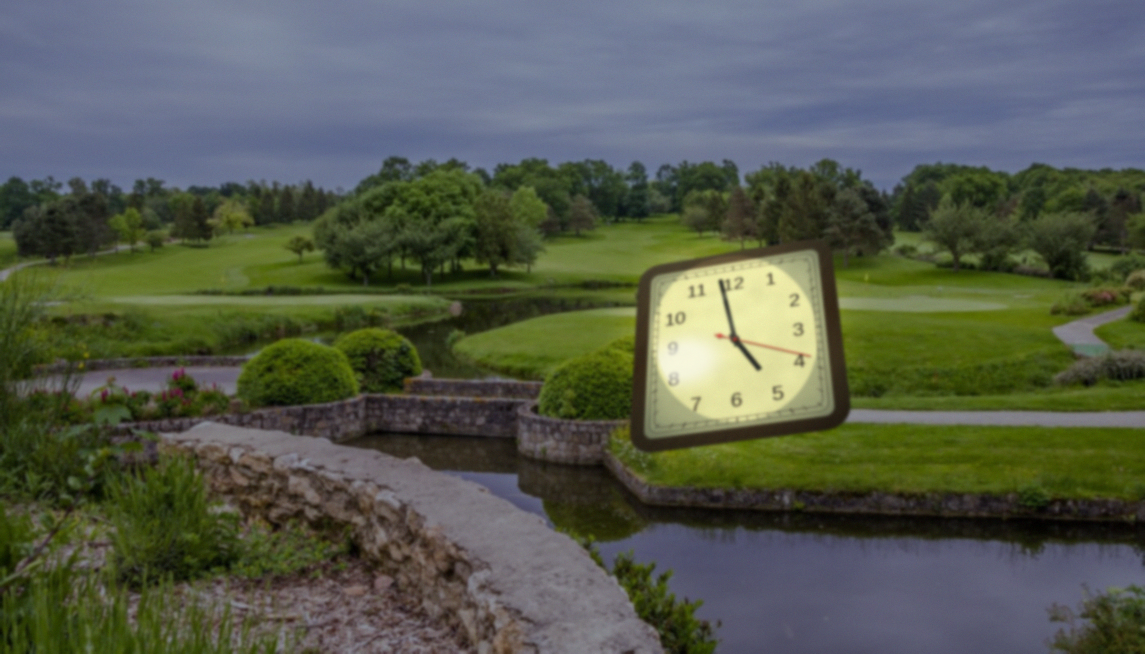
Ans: {"hour": 4, "minute": 58, "second": 19}
